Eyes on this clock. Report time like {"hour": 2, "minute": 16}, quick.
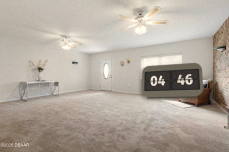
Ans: {"hour": 4, "minute": 46}
